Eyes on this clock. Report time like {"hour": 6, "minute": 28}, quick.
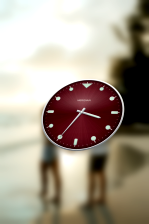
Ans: {"hour": 3, "minute": 35}
